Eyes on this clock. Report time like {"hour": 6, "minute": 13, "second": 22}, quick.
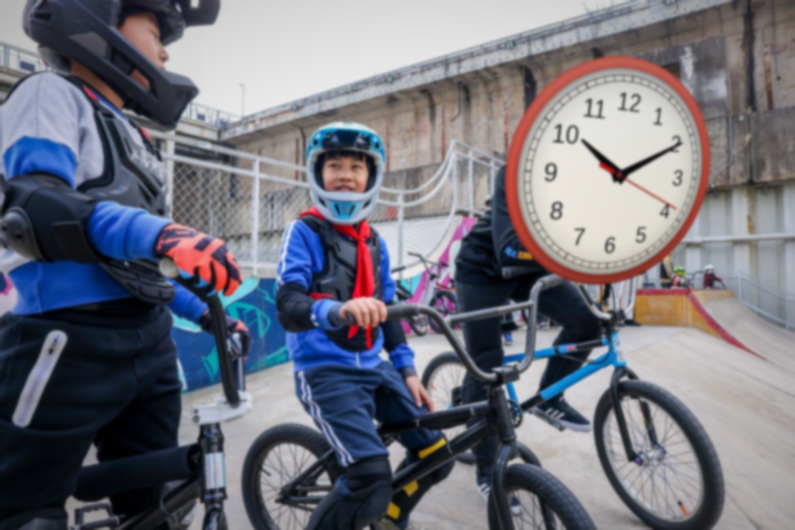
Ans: {"hour": 10, "minute": 10, "second": 19}
